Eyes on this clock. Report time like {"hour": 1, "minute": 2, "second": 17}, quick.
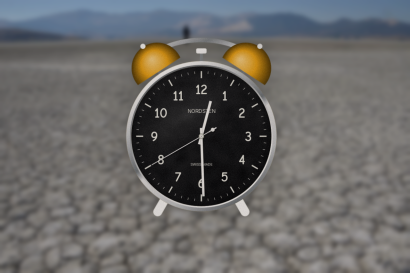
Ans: {"hour": 12, "minute": 29, "second": 40}
